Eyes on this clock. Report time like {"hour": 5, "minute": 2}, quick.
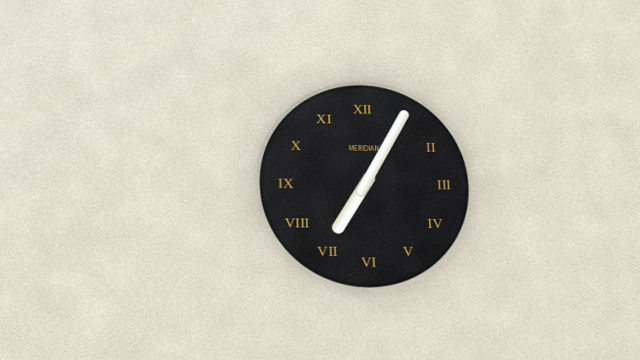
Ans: {"hour": 7, "minute": 5}
